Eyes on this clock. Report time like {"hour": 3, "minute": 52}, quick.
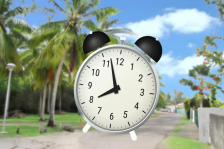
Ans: {"hour": 7, "minute": 57}
